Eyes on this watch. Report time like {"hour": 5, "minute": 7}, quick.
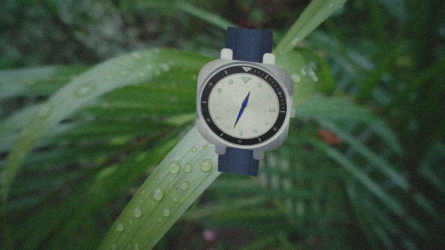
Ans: {"hour": 12, "minute": 33}
